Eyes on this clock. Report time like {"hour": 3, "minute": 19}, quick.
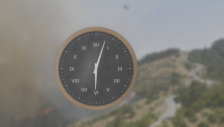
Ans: {"hour": 6, "minute": 3}
